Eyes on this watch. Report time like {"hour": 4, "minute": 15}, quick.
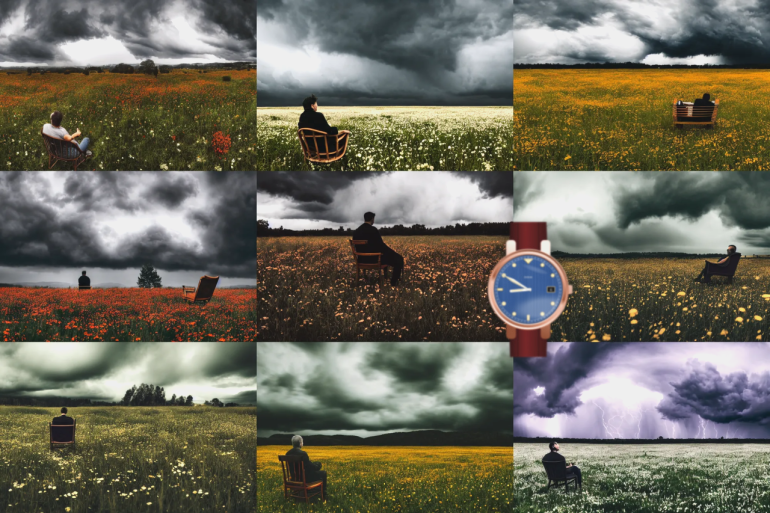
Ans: {"hour": 8, "minute": 50}
